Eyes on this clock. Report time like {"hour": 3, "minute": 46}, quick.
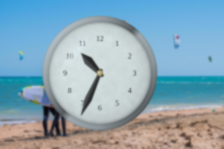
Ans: {"hour": 10, "minute": 34}
